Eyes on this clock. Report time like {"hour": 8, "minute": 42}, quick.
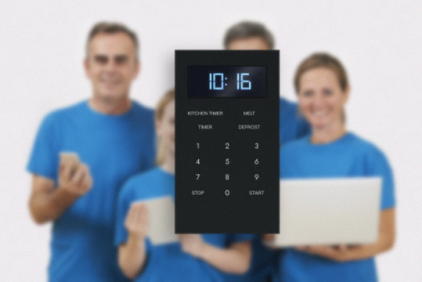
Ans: {"hour": 10, "minute": 16}
